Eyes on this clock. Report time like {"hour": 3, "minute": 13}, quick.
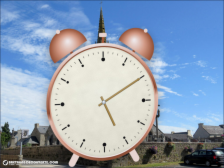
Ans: {"hour": 5, "minute": 10}
